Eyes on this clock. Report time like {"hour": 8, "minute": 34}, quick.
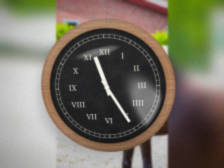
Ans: {"hour": 11, "minute": 25}
